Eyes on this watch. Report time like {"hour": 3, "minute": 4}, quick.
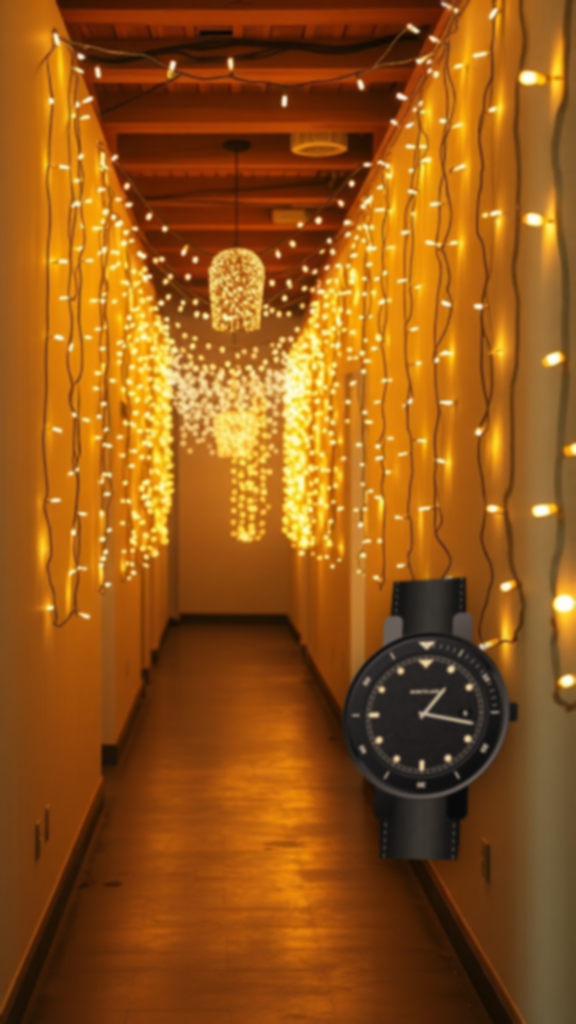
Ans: {"hour": 1, "minute": 17}
